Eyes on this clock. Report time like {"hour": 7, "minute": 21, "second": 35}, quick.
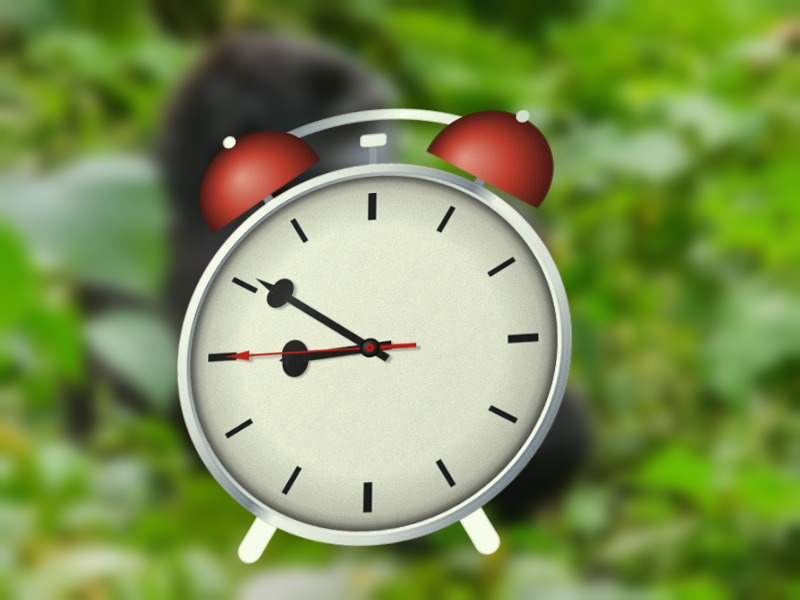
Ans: {"hour": 8, "minute": 50, "second": 45}
